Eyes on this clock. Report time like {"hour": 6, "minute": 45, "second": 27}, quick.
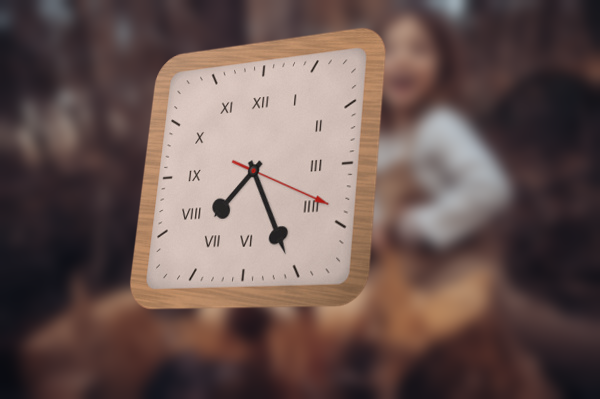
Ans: {"hour": 7, "minute": 25, "second": 19}
